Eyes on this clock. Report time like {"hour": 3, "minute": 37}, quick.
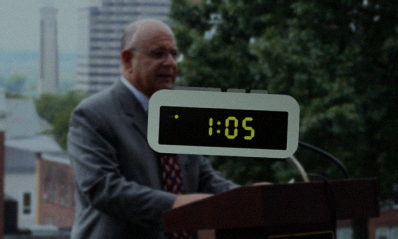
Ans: {"hour": 1, "minute": 5}
